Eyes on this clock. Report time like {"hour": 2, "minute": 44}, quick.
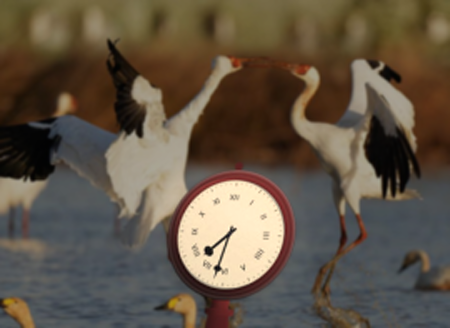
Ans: {"hour": 7, "minute": 32}
